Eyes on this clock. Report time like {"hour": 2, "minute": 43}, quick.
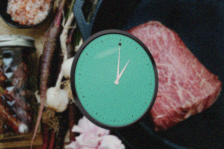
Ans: {"hour": 1, "minute": 0}
